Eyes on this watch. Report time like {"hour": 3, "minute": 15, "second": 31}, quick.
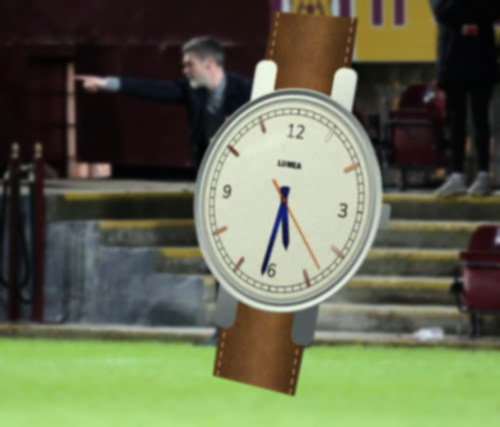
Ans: {"hour": 5, "minute": 31, "second": 23}
